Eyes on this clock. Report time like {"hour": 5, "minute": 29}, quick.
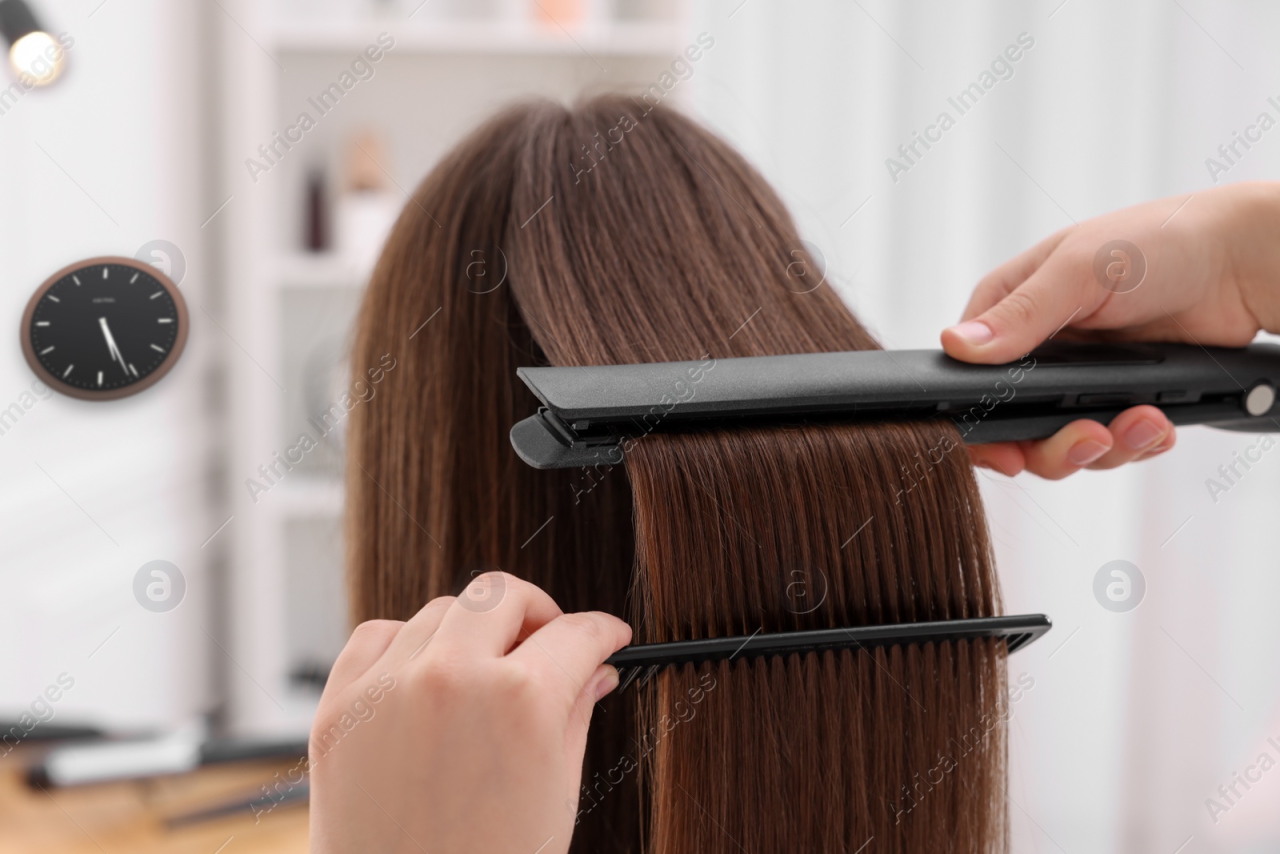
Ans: {"hour": 5, "minute": 26}
